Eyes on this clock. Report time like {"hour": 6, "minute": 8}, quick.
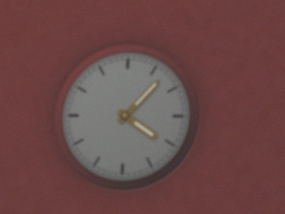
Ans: {"hour": 4, "minute": 7}
